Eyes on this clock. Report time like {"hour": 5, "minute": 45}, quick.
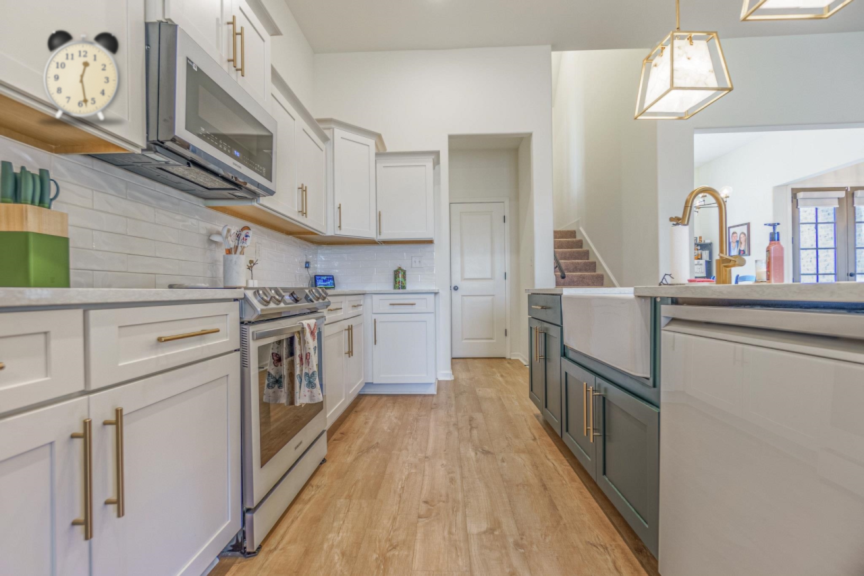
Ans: {"hour": 12, "minute": 28}
